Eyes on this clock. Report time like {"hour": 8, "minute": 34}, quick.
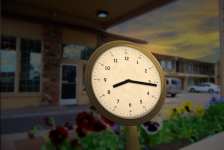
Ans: {"hour": 8, "minute": 16}
